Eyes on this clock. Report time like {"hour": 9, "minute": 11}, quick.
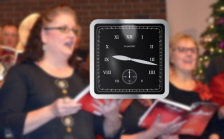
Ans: {"hour": 9, "minute": 17}
